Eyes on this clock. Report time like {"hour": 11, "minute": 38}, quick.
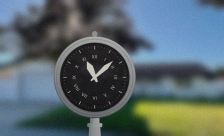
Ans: {"hour": 11, "minute": 8}
